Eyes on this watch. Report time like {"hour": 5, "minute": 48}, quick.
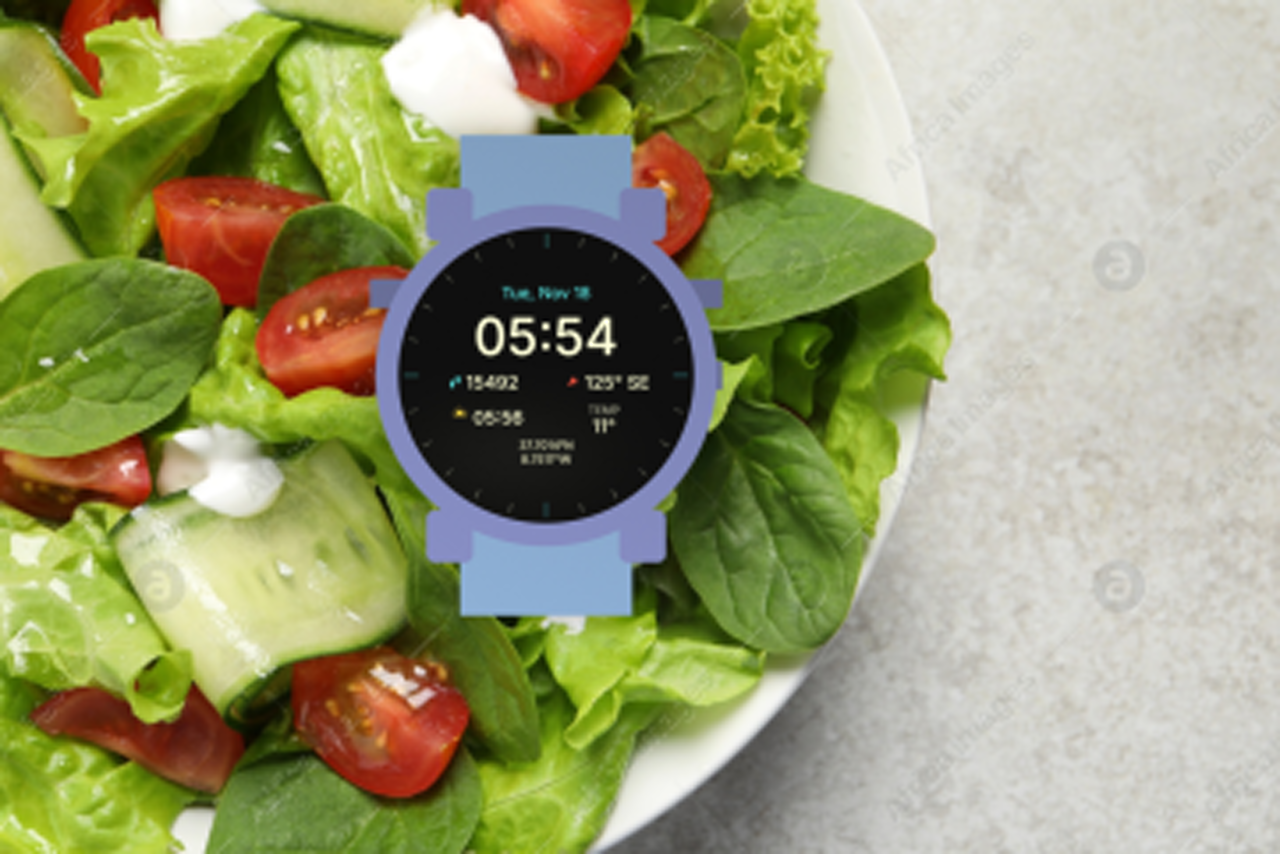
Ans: {"hour": 5, "minute": 54}
